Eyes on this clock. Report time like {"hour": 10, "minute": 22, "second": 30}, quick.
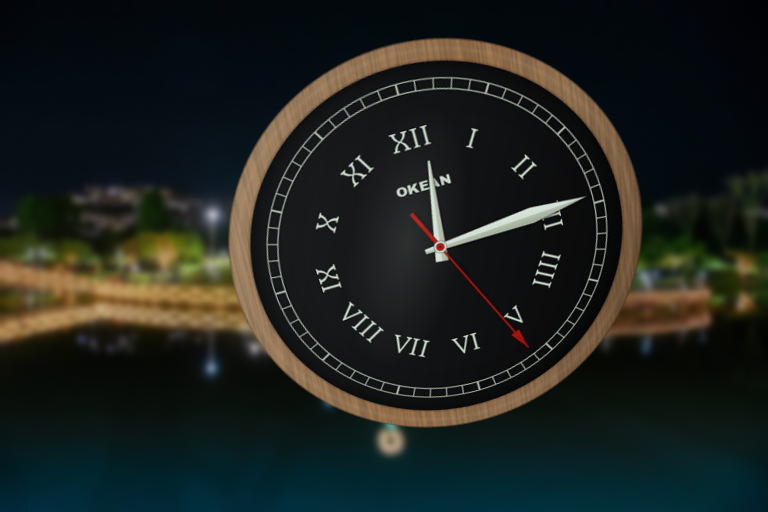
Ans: {"hour": 12, "minute": 14, "second": 26}
